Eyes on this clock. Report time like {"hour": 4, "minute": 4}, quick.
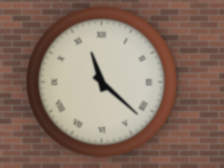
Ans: {"hour": 11, "minute": 22}
